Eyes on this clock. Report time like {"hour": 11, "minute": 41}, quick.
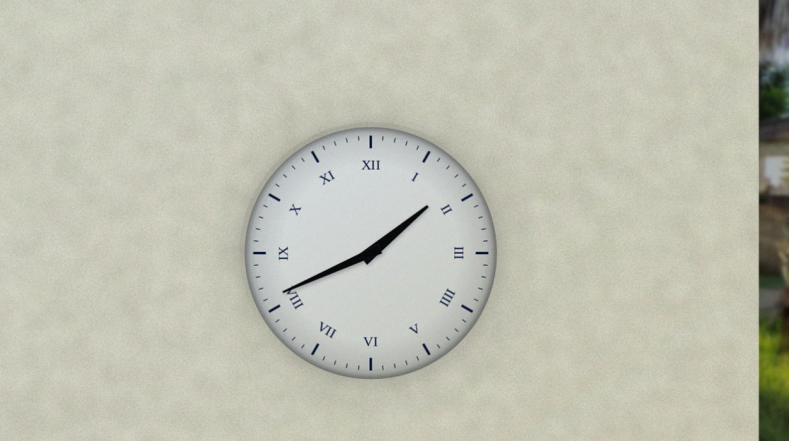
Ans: {"hour": 1, "minute": 41}
